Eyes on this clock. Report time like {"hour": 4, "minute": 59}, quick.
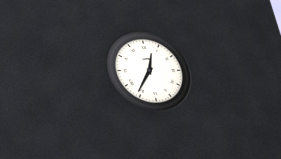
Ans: {"hour": 12, "minute": 36}
